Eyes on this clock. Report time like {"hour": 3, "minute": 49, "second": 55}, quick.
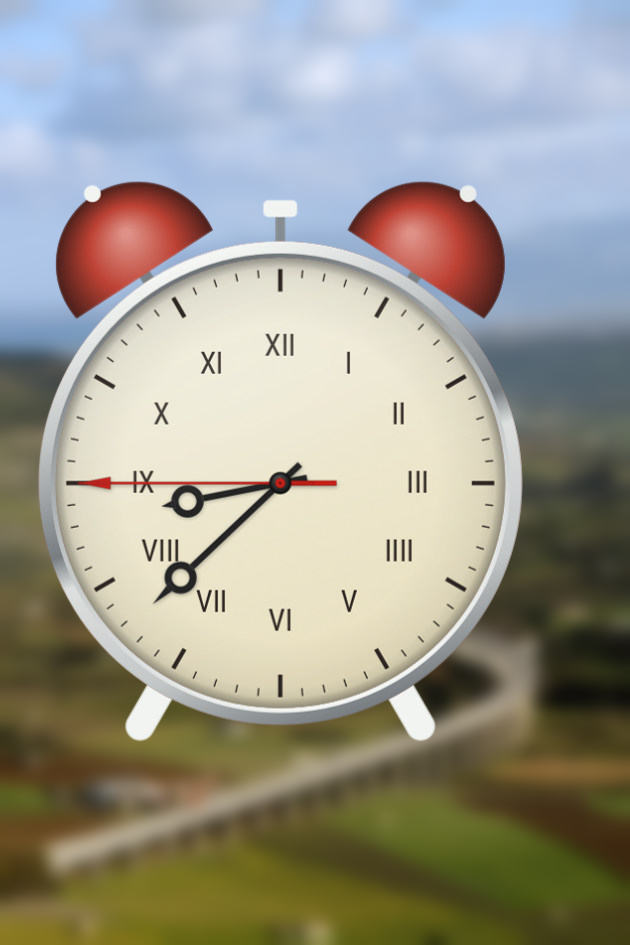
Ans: {"hour": 8, "minute": 37, "second": 45}
